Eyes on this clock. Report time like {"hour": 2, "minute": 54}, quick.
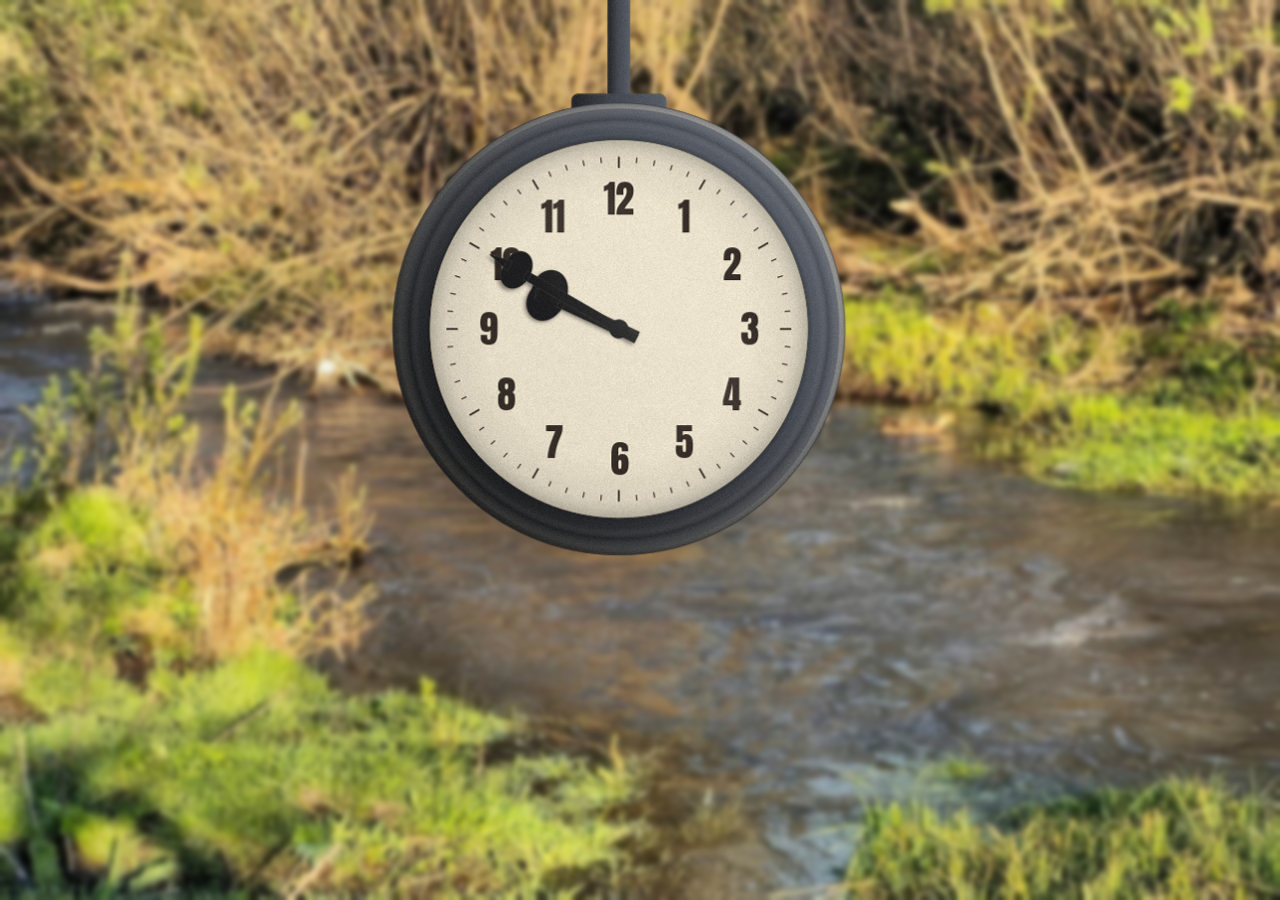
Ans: {"hour": 9, "minute": 50}
